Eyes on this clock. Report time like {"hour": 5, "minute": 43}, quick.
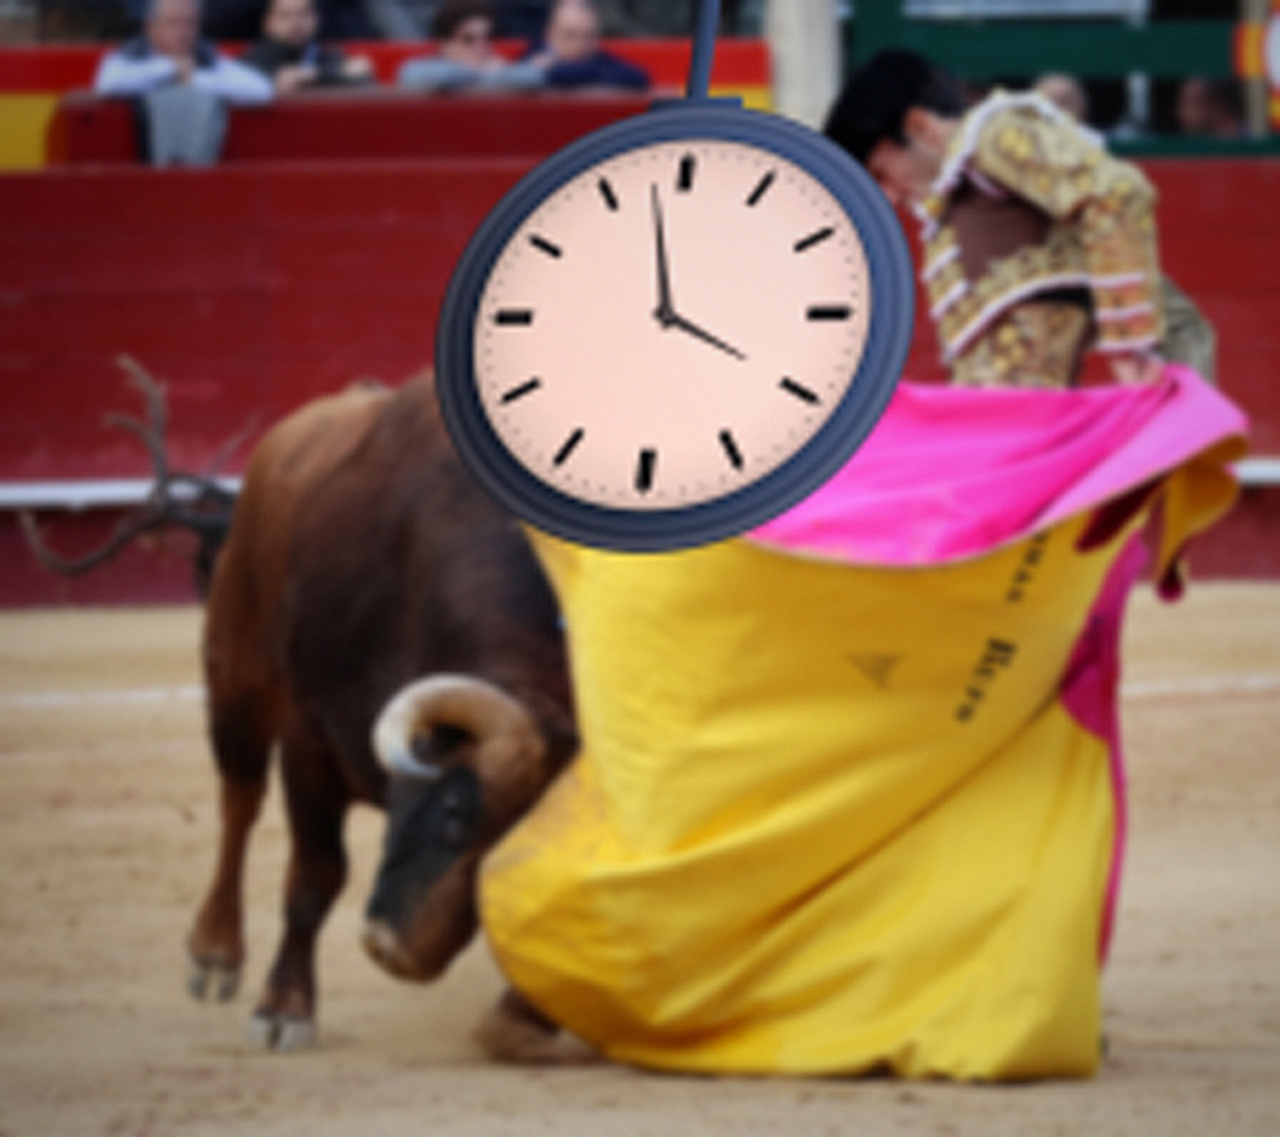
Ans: {"hour": 3, "minute": 58}
